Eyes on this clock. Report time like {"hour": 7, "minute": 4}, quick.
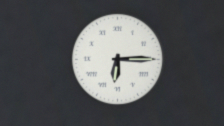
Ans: {"hour": 6, "minute": 15}
